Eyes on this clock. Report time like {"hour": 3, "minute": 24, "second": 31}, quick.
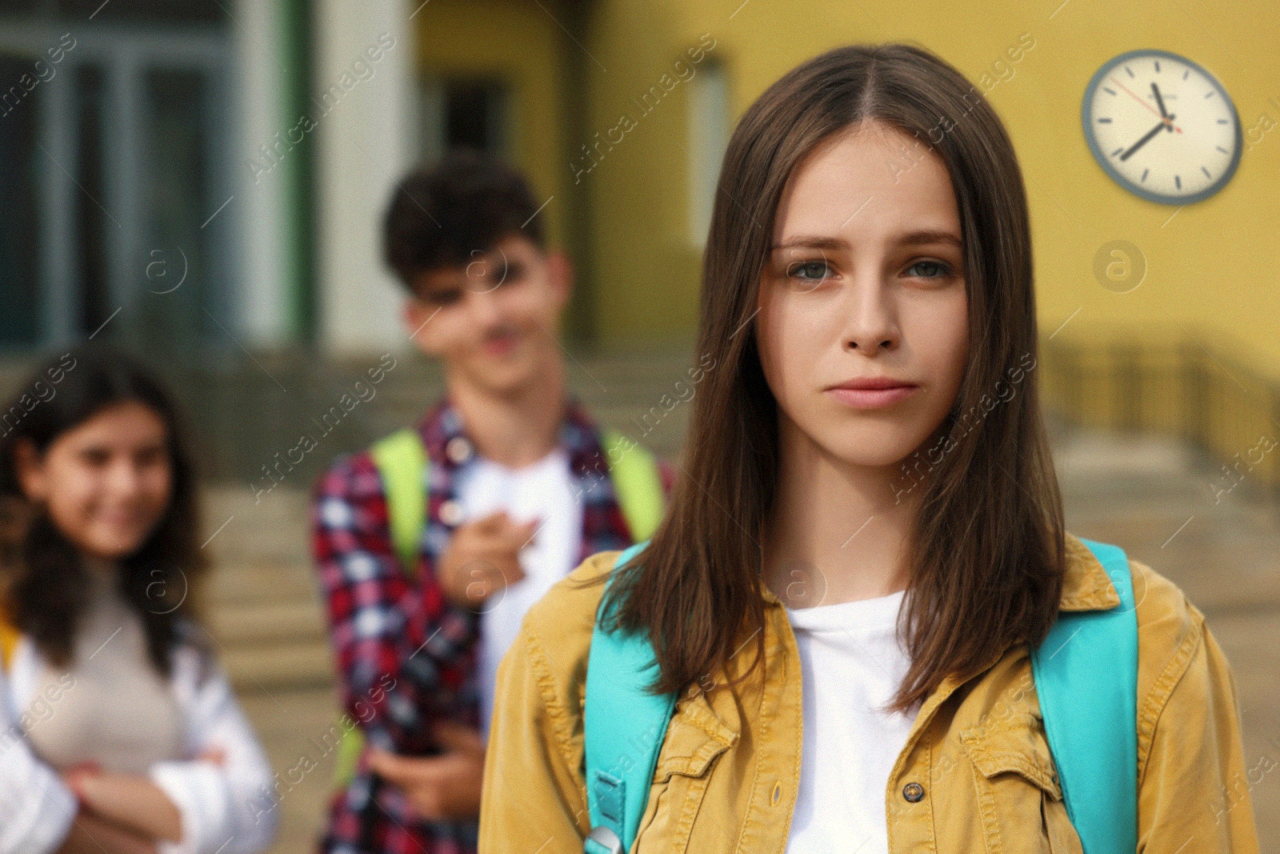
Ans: {"hour": 11, "minute": 38, "second": 52}
